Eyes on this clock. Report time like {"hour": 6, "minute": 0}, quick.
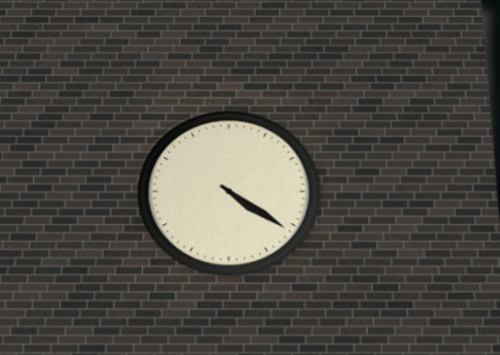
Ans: {"hour": 4, "minute": 21}
